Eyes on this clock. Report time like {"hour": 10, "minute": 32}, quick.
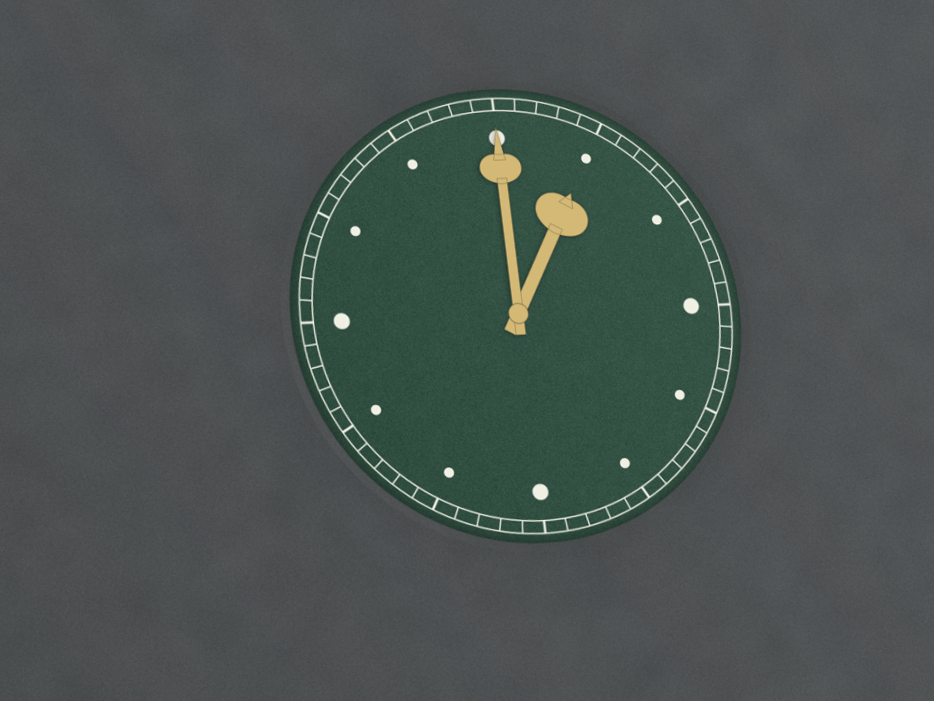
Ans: {"hour": 1, "minute": 0}
